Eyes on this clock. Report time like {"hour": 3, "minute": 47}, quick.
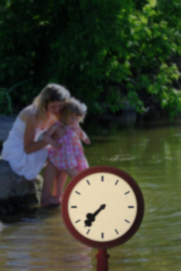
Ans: {"hour": 7, "minute": 37}
